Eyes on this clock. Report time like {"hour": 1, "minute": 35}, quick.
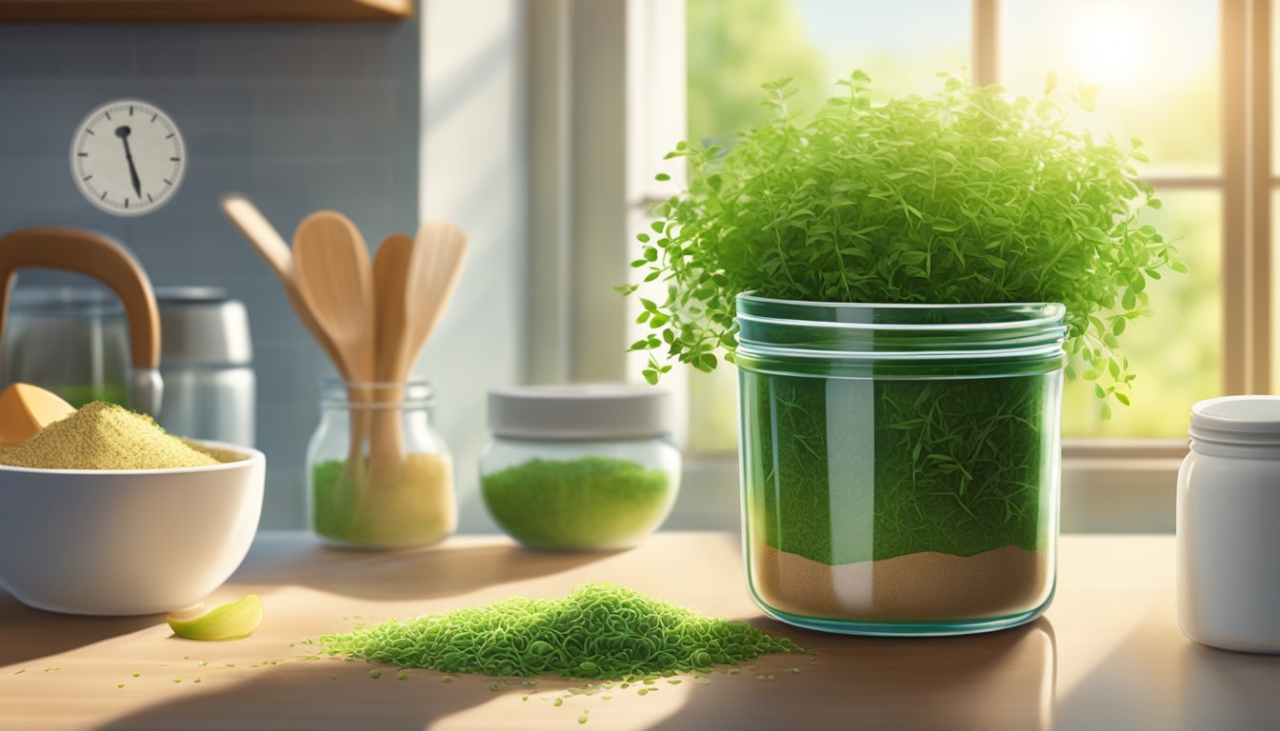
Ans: {"hour": 11, "minute": 27}
